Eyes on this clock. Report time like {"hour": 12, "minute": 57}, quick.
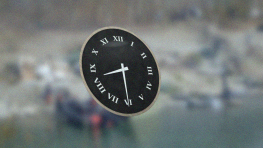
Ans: {"hour": 8, "minute": 30}
